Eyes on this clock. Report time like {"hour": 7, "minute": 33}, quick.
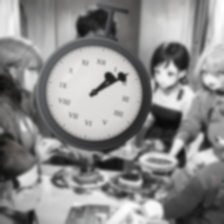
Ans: {"hour": 1, "minute": 8}
